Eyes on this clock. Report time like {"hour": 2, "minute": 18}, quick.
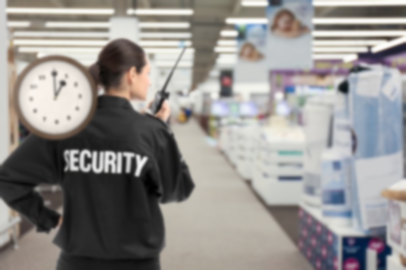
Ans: {"hour": 1, "minute": 0}
